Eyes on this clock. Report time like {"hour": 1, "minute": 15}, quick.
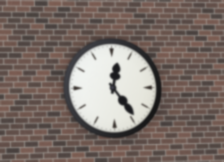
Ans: {"hour": 12, "minute": 24}
